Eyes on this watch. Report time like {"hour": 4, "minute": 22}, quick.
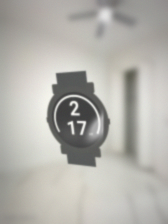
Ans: {"hour": 2, "minute": 17}
